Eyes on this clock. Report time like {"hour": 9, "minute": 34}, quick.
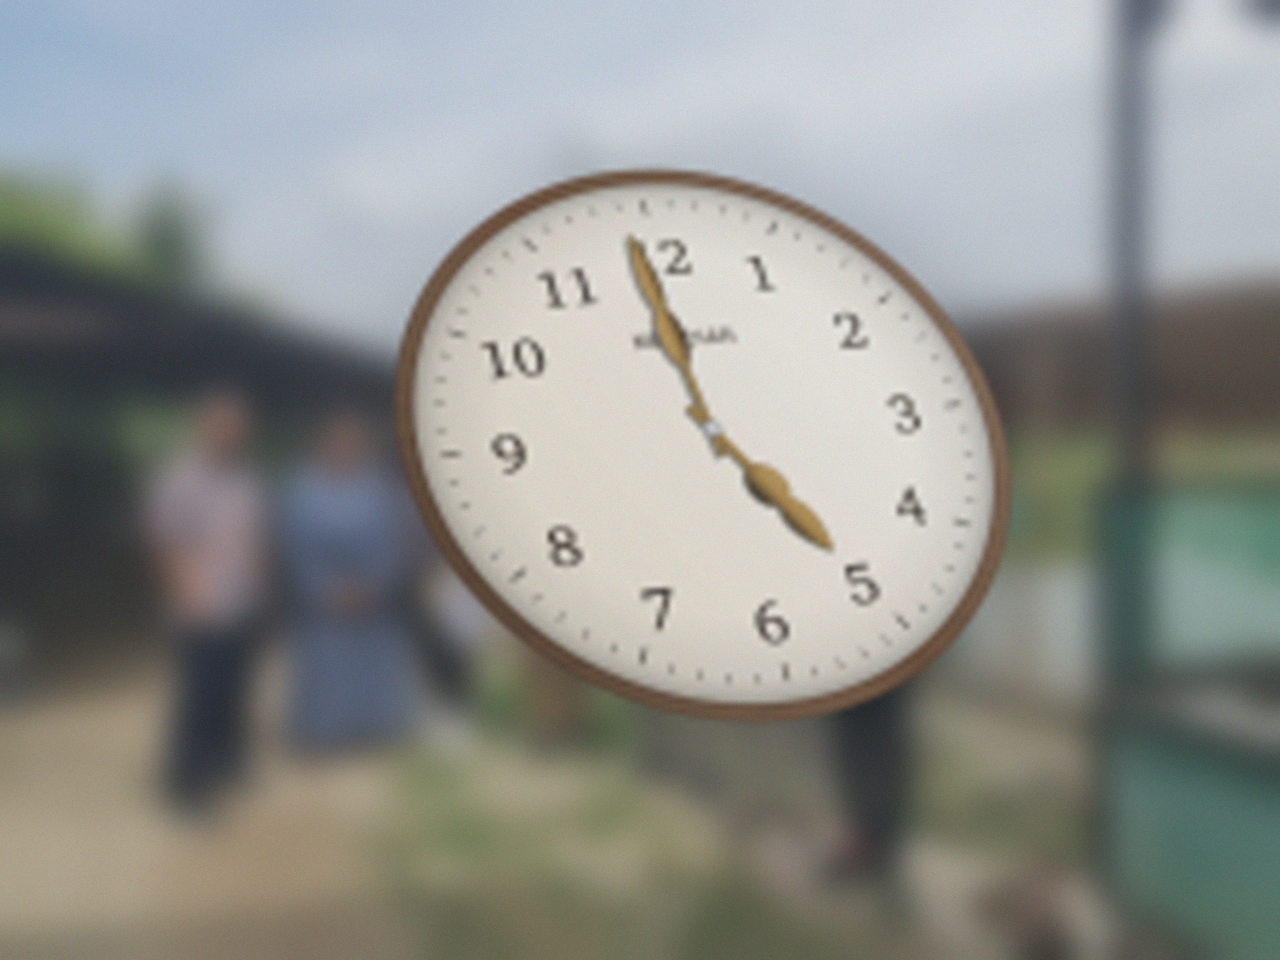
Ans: {"hour": 4, "minute": 59}
